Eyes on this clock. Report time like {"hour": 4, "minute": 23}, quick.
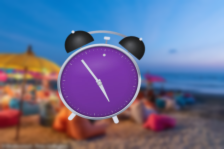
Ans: {"hour": 4, "minute": 53}
